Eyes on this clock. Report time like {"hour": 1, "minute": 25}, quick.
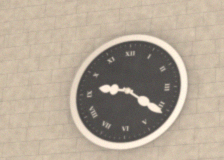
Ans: {"hour": 9, "minute": 21}
